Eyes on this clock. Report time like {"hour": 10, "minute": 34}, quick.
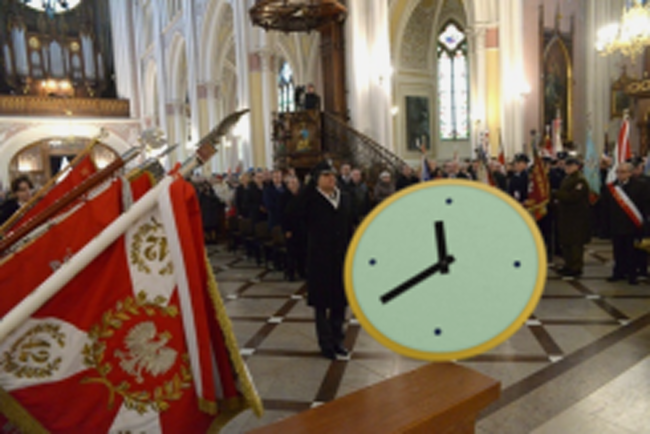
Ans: {"hour": 11, "minute": 39}
